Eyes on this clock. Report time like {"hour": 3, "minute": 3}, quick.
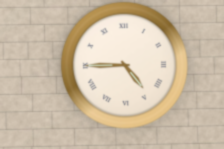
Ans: {"hour": 4, "minute": 45}
